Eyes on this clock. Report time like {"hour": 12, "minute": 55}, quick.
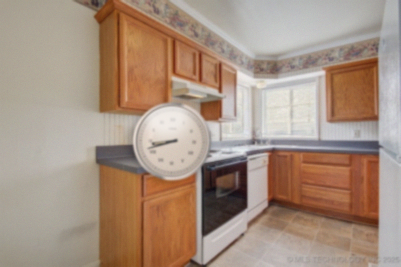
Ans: {"hour": 8, "minute": 42}
